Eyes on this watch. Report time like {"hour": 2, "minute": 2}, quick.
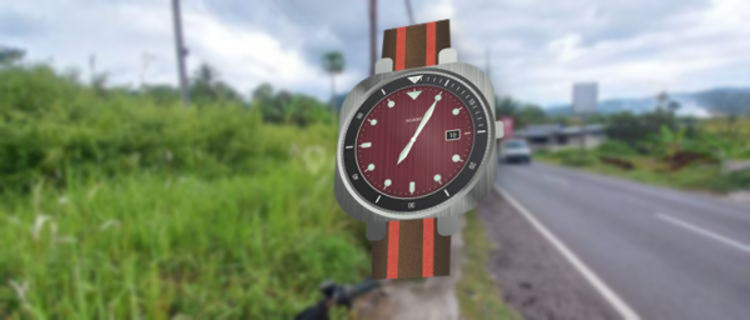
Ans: {"hour": 7, "minute": 5}
